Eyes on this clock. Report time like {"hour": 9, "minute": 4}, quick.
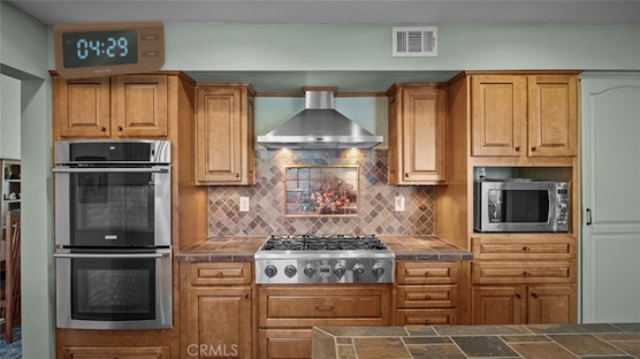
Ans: {"hour": 4, "minute": 29}
